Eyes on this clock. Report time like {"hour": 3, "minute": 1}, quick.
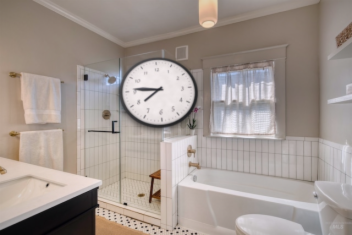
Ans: {"hour": 7, "minute": 46}
